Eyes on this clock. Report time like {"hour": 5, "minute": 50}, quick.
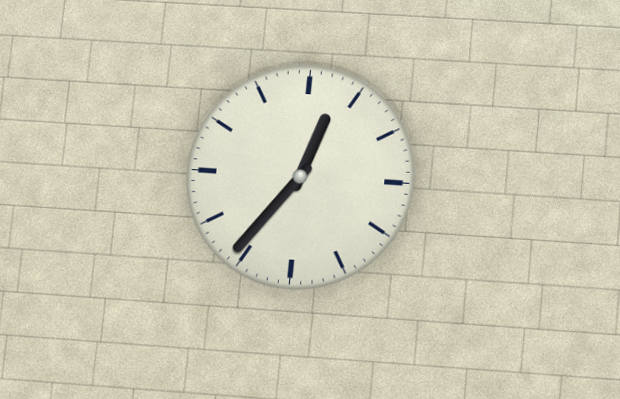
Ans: {"hour": 12, "minute": 36}
